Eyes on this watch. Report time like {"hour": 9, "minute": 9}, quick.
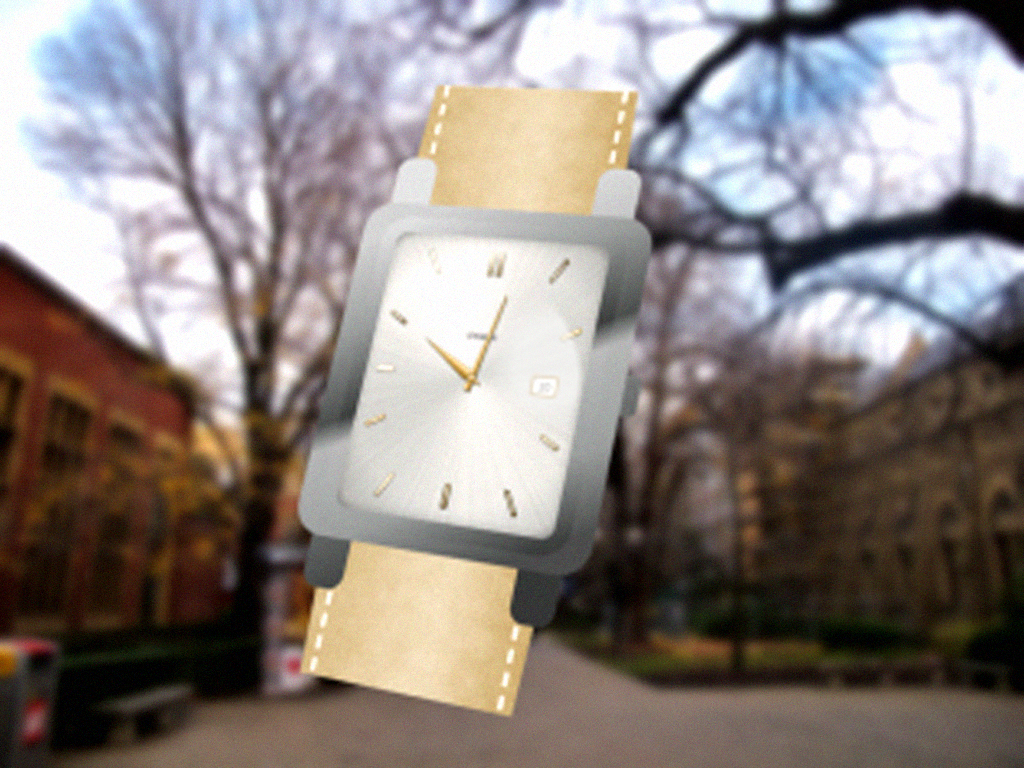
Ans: {"hour": 10, "minute": 2}
